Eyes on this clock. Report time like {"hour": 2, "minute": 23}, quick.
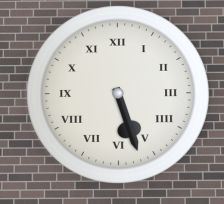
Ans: {"hour": 5, "minute": 27}
